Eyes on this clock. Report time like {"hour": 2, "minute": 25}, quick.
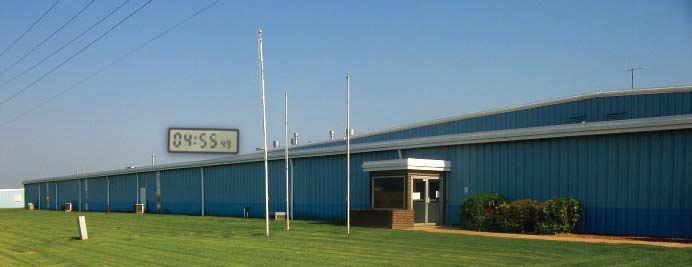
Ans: {"hour": 4, "minute": 55}
